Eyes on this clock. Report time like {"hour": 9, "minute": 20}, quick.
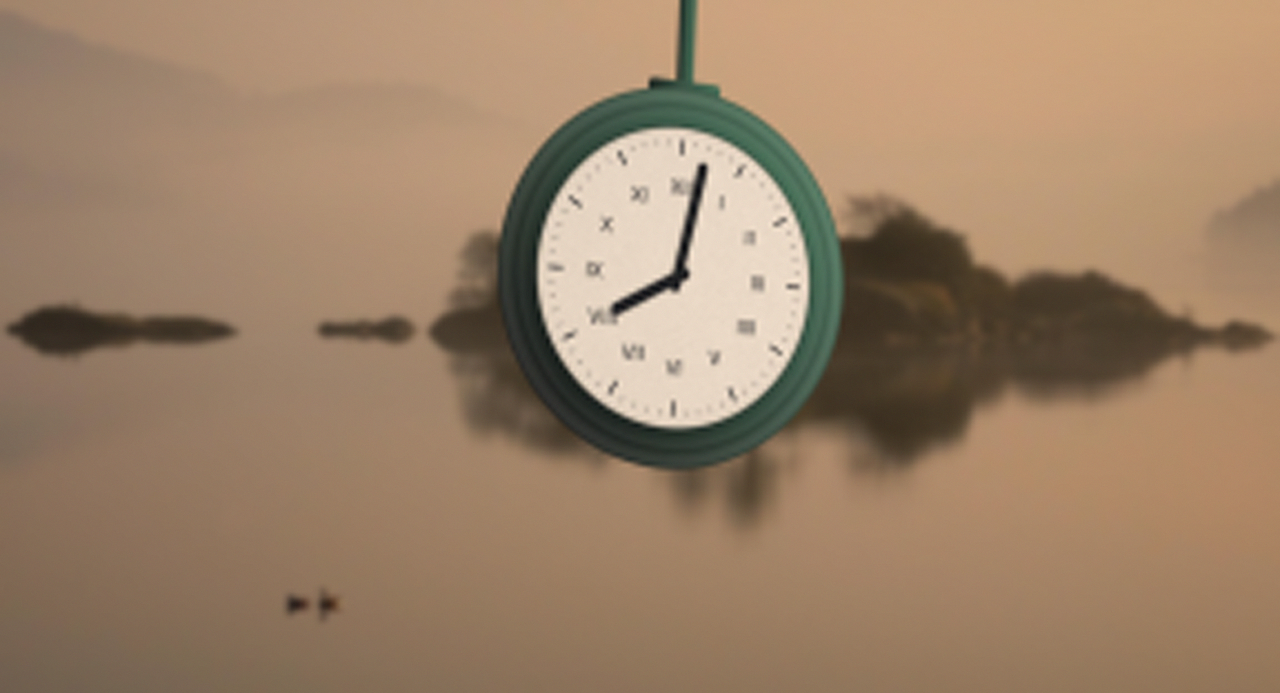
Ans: {"hour": 8, "minute": 2}
